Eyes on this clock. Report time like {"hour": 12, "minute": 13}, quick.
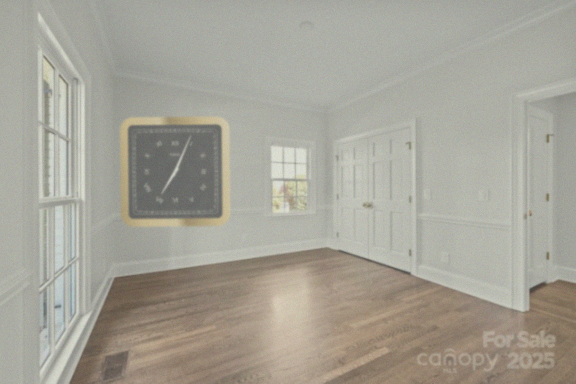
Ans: {"hour": 7, "minute": 4}
